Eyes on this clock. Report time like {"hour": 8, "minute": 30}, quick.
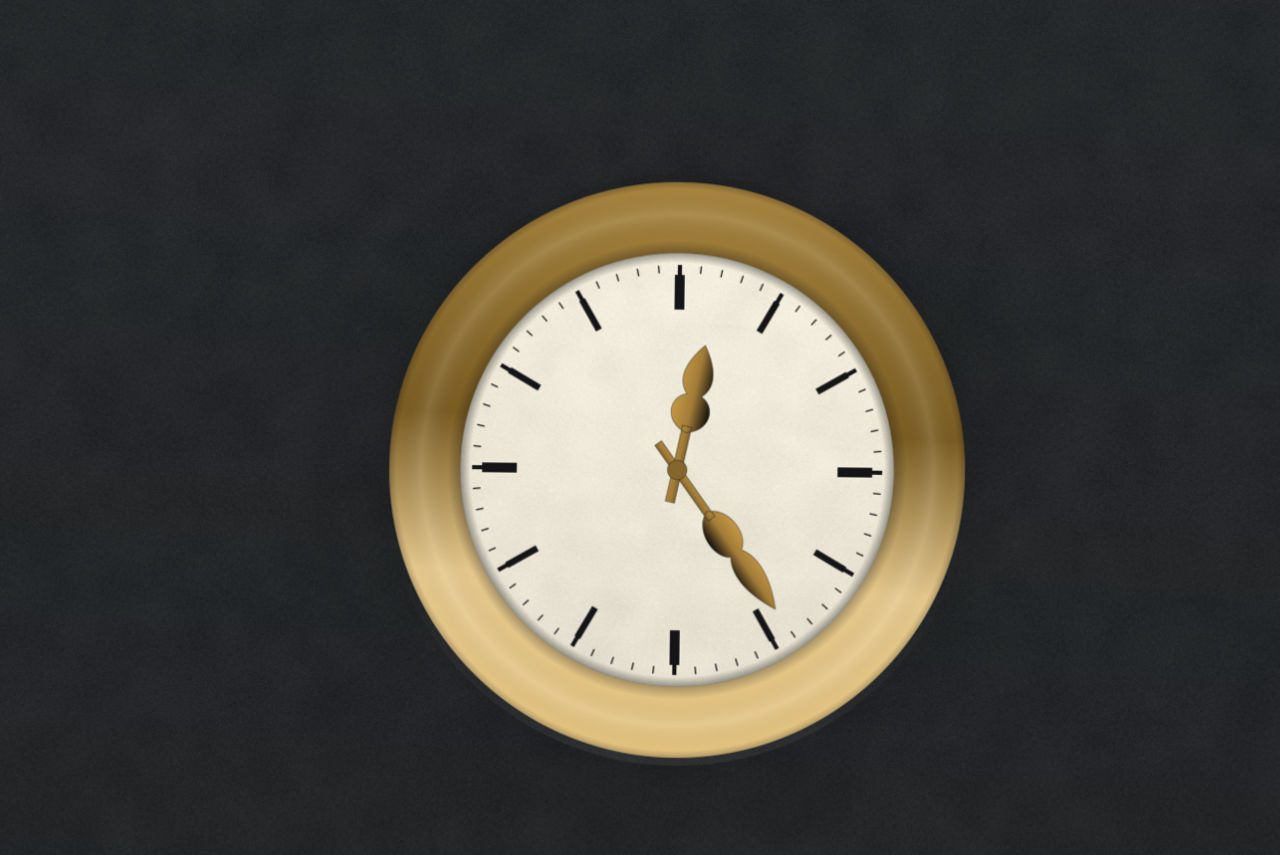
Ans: {"hour": 12, "minute": 24}
